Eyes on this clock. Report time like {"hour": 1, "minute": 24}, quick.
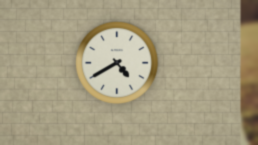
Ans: {"hour": 4, "minute": 40}
